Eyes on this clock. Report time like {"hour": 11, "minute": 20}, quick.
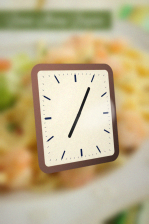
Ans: {"hour": 7, "minute": 5}
